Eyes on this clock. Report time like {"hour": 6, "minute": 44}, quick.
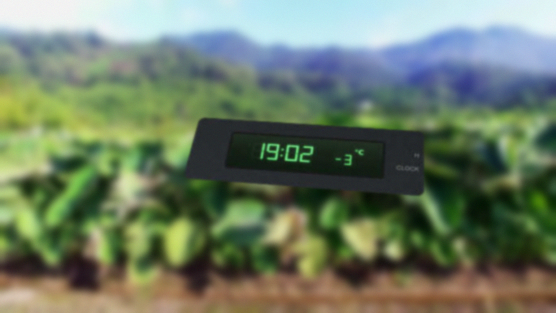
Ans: {"hour": 19, "minute": 2}
